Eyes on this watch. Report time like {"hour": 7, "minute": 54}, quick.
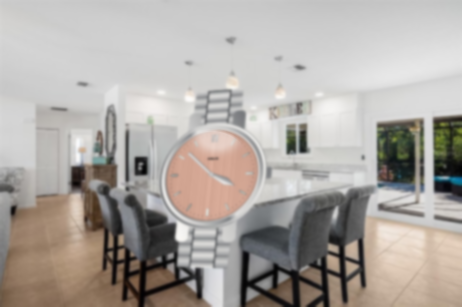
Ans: {"hour": 3, "minute": 52}
